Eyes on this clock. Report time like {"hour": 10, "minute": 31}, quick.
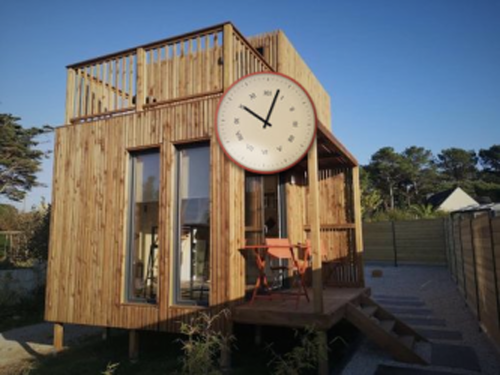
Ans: {"hour": 10, "minute": 3}
